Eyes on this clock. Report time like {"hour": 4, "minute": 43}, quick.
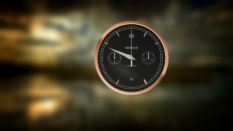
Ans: {"hour": 9, "minute": 49}
